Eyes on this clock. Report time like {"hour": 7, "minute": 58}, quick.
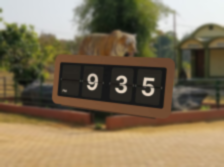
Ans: {"hour": 9, "minute": 35}
